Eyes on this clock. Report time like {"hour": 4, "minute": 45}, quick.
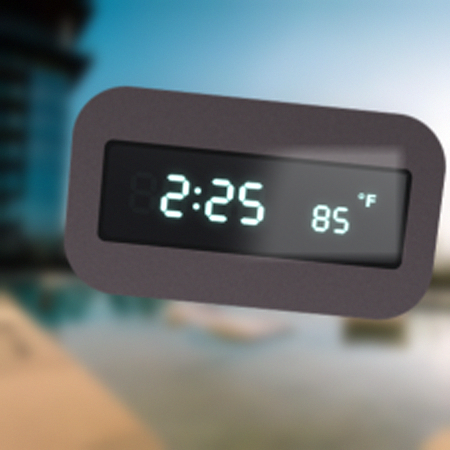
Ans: {"hour": 2, "minute": 25}
